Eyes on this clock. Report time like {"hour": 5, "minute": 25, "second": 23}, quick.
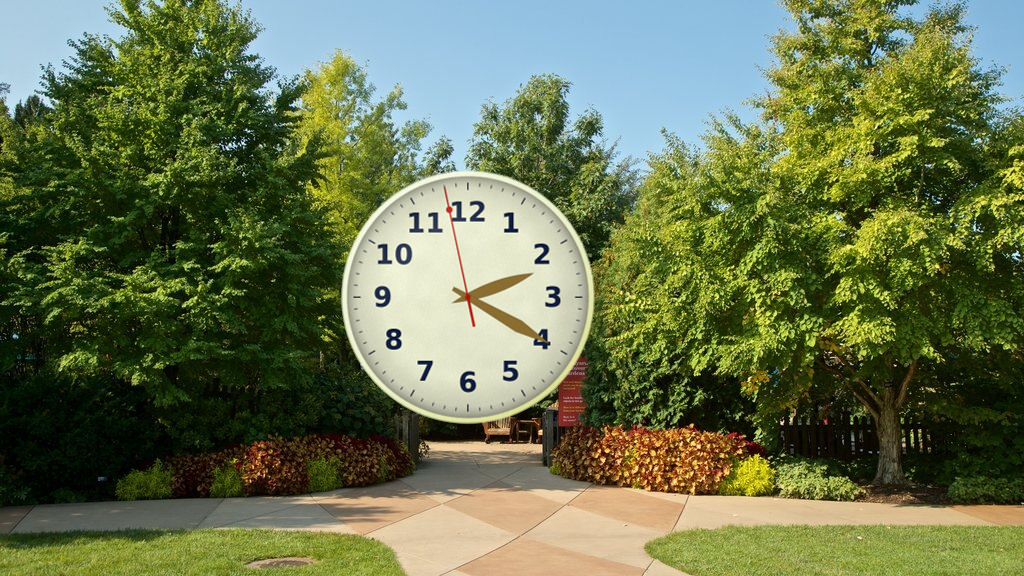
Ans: {"hour": 2, "minute": 19, "second": 58}
